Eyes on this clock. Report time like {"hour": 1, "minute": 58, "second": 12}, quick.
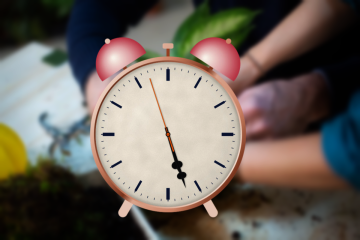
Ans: {"hour": 5, "minute": 26, "second": 57}
